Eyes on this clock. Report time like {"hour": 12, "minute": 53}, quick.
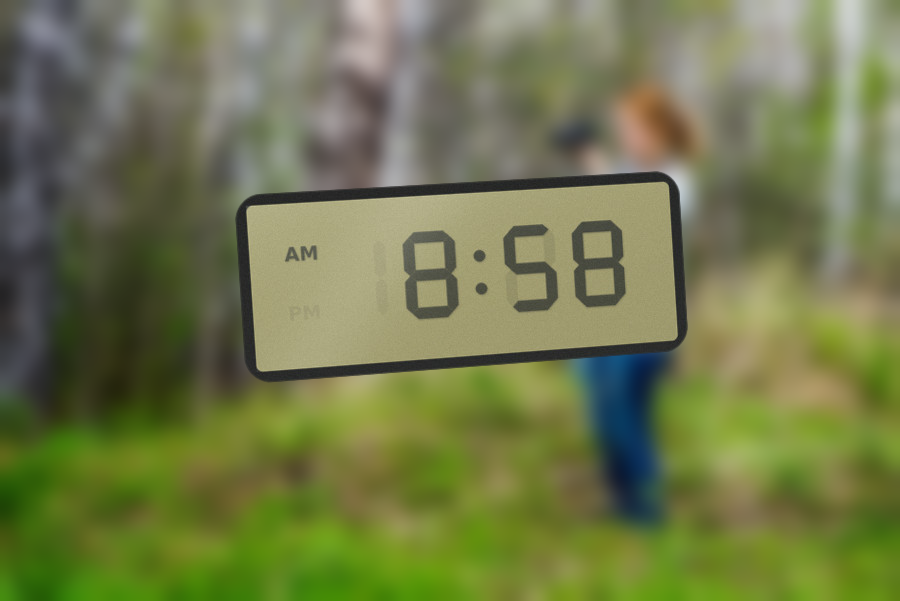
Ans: {"hour": 8, "minute": 58}
